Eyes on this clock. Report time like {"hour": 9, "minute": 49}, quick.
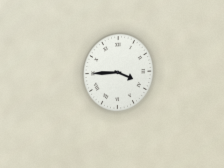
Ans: {"hour": 3, "minute": 45}
